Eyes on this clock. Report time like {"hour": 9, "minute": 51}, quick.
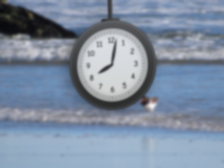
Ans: {"hour": 8, "minute": 2}
